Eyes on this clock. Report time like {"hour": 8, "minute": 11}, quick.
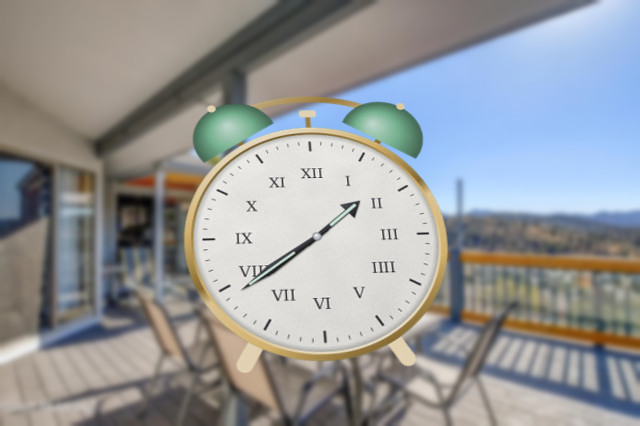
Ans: {"hour": 1, "minute": 39}
